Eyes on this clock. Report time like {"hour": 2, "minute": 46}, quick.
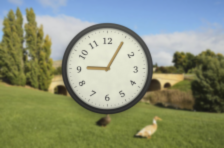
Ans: {"hour": 9, "minute": 5}
